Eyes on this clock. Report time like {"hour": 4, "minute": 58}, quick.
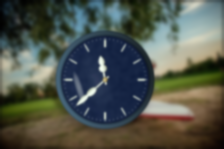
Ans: {"hour": 11, "minute": 38}
